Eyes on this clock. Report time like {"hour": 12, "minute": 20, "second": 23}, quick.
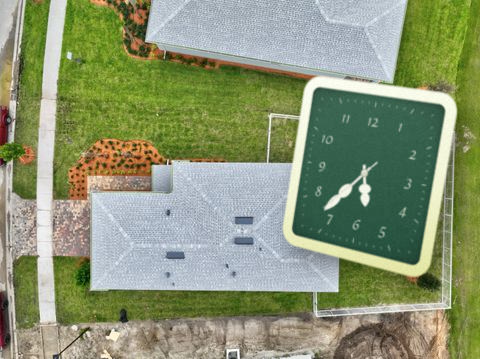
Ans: {"hour": 5, "minute": 36, "second": 37}
